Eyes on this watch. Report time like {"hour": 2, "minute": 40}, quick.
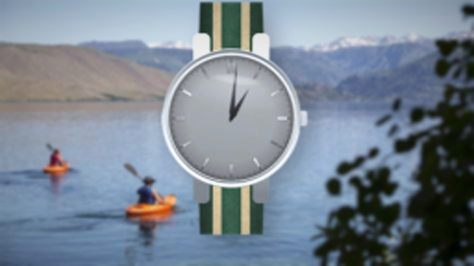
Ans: {"hour": 1, "minute": 1}
